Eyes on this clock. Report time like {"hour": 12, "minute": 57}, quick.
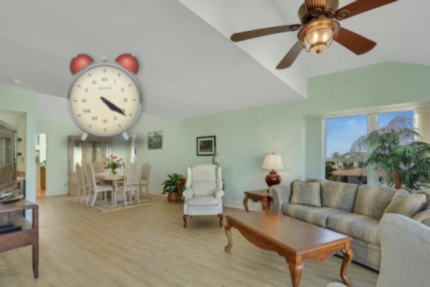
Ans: {"hour": 4, "minute": 21}
